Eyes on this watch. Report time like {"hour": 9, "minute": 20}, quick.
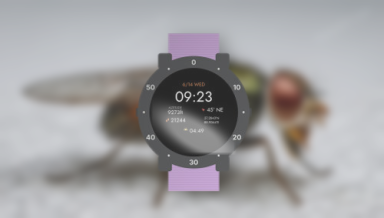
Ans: {"hour": 9, "minute": 23}
